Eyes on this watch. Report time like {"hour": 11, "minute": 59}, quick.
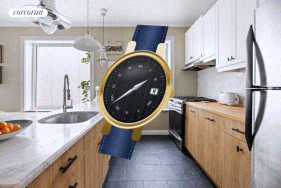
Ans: {"hour": 1, "minute": 38}
